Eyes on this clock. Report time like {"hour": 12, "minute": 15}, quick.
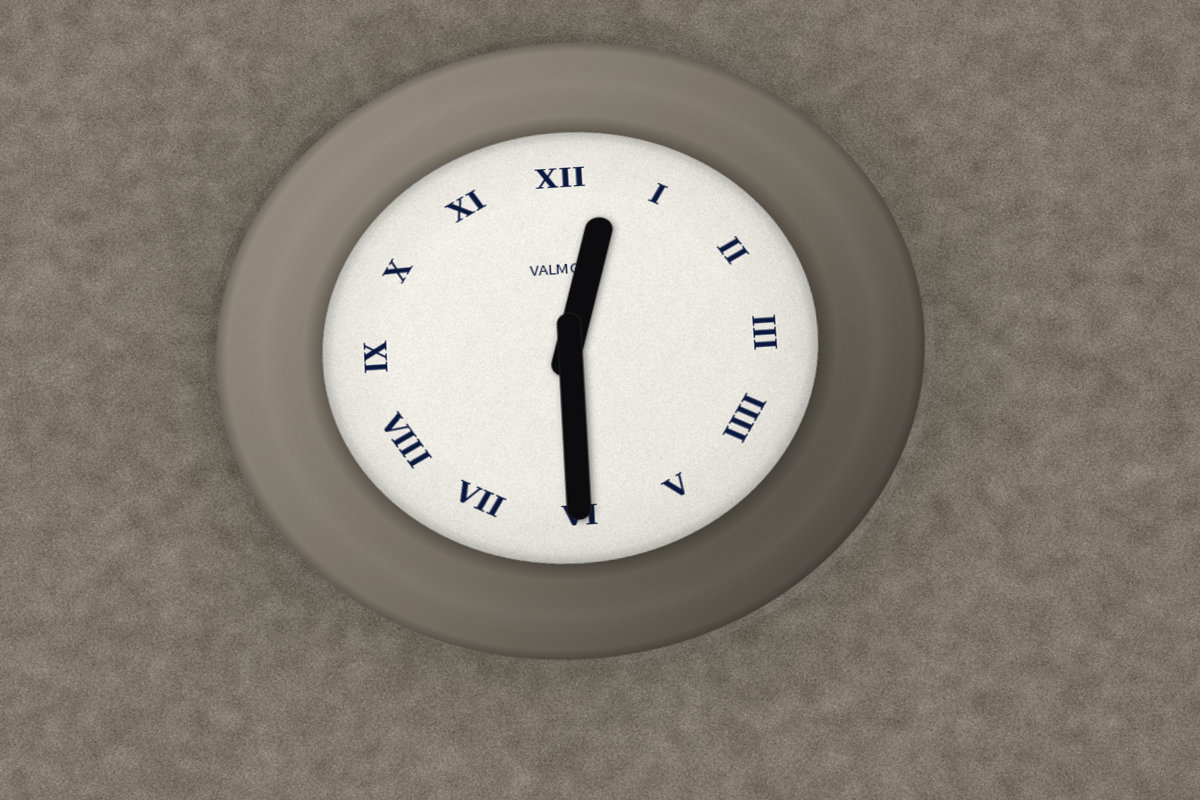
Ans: {"hour": 12, "minute": 30}
